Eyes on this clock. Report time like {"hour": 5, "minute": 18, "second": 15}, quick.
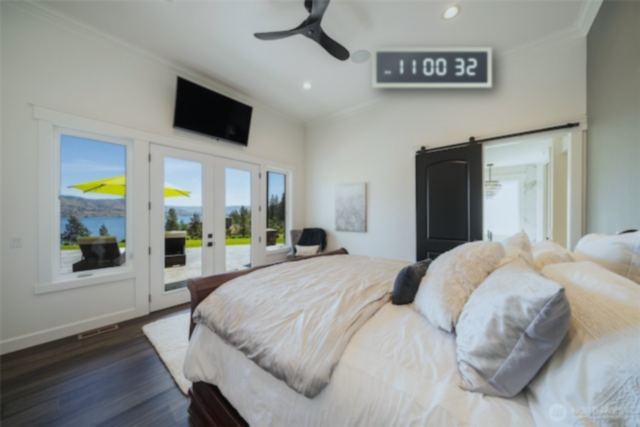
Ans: {"hour": 11, "minute": 0, "second": 32}
